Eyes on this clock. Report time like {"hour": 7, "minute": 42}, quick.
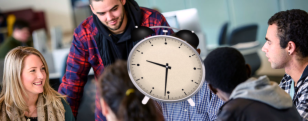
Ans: {"hour": 9, "minute": 31}
